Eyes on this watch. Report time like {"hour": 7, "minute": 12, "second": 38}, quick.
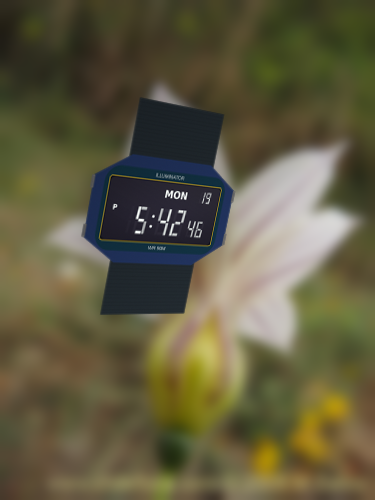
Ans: {"hour": 5, "minute": 42, "second": 46}
